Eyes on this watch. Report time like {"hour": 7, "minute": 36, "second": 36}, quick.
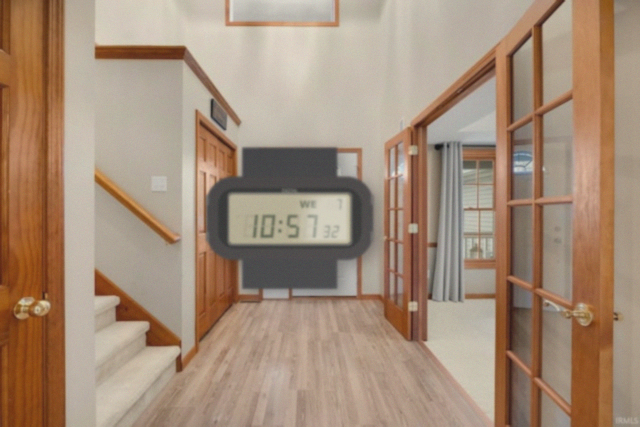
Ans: {"hour": 10, "minute": 57, "second": 32}
